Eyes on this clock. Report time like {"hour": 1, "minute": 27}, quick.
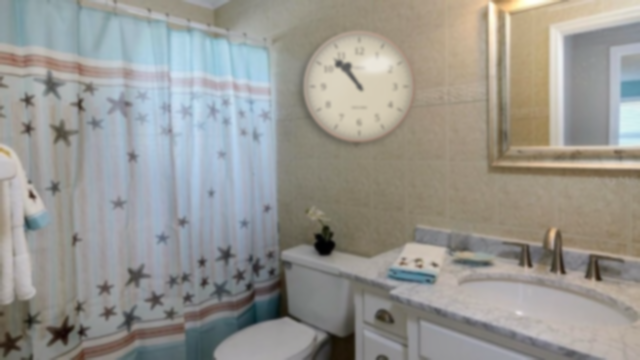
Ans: {"hour": 10, "minute": 53}
